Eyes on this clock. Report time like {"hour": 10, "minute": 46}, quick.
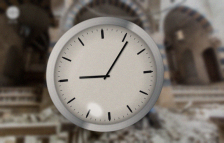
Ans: {"hour": 9, "minute": 6}
